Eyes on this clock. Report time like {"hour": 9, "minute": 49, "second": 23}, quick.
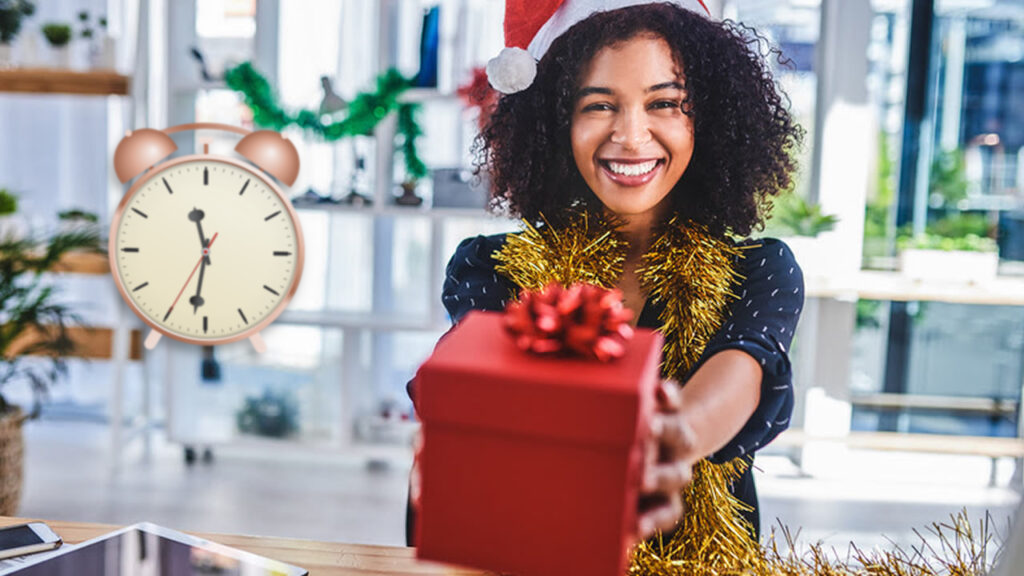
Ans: {"hour": 11, "minute": 31, "second": 35}
